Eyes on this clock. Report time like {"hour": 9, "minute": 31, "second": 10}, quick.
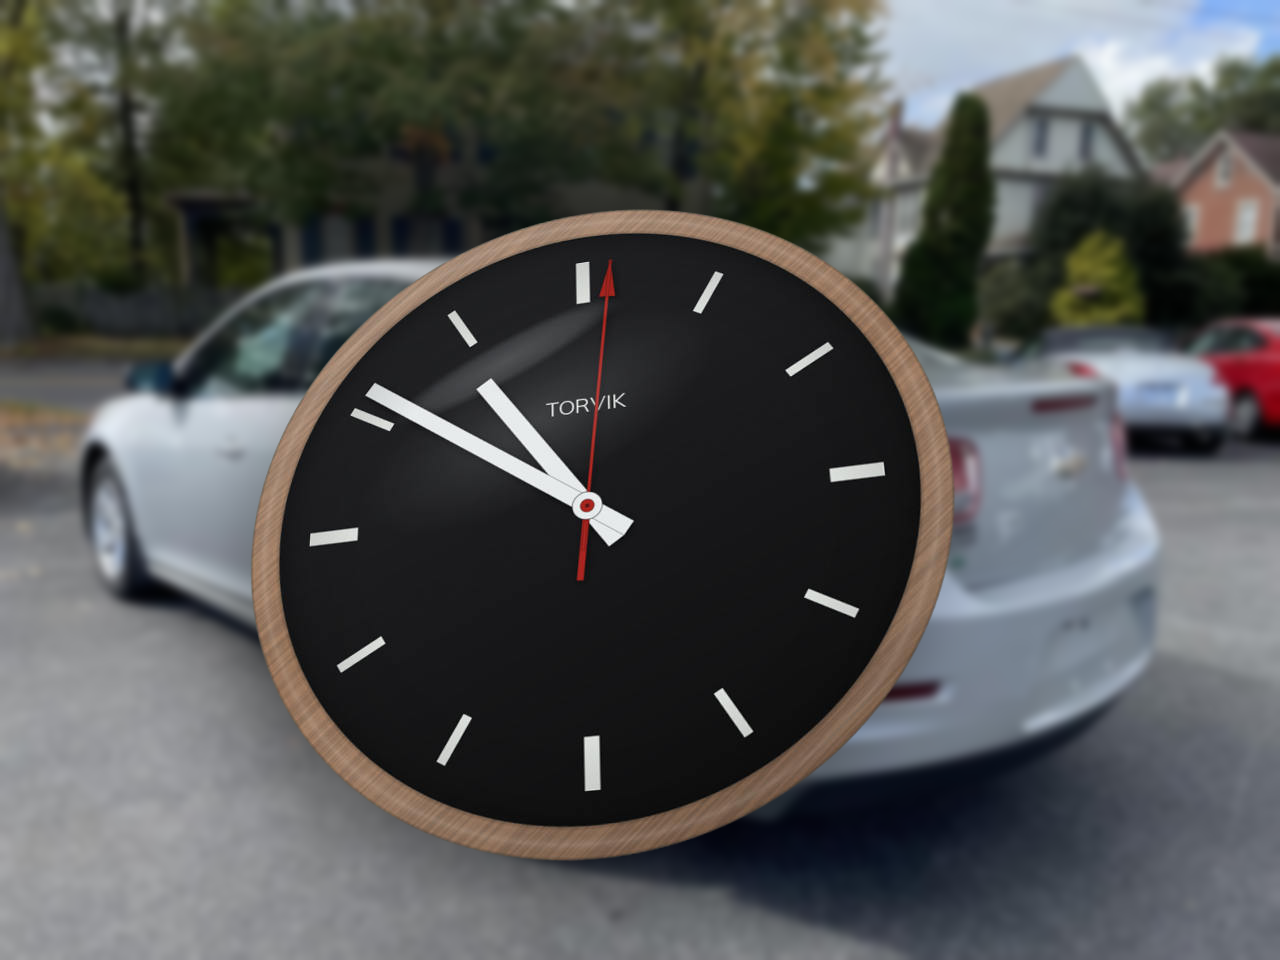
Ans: {"hour": 10, "minute": 51, "second": 1}
